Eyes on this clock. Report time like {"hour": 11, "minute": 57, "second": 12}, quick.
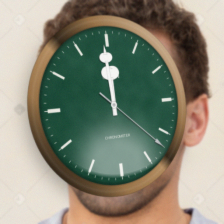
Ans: {"hour": 11, "minute": 59, "second": 22}
